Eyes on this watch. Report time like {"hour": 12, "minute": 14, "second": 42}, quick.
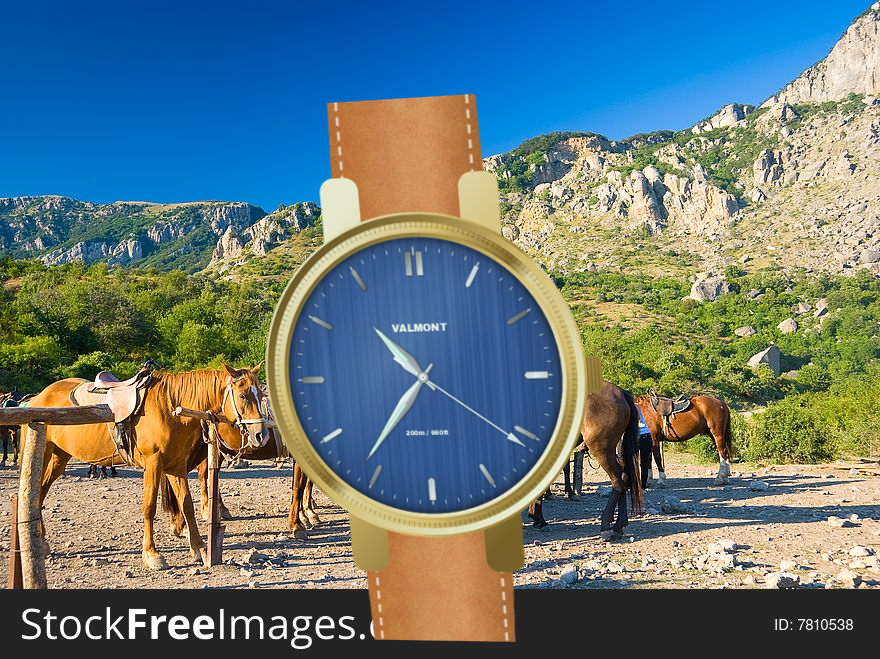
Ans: {"hour": 10, "minute": 36, "second": 21}
